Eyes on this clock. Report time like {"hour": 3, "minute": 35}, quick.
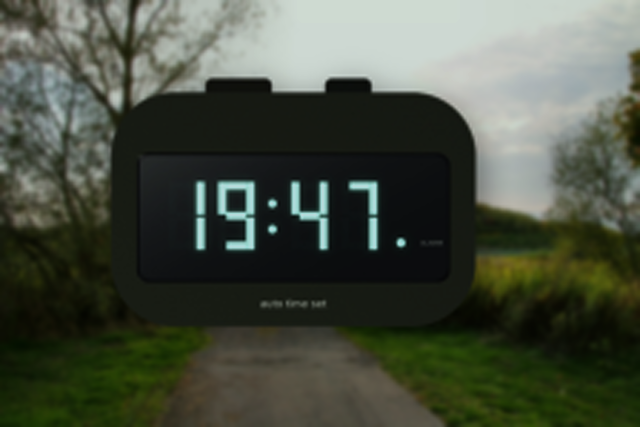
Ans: {"hour": 19, "minute": 47}
